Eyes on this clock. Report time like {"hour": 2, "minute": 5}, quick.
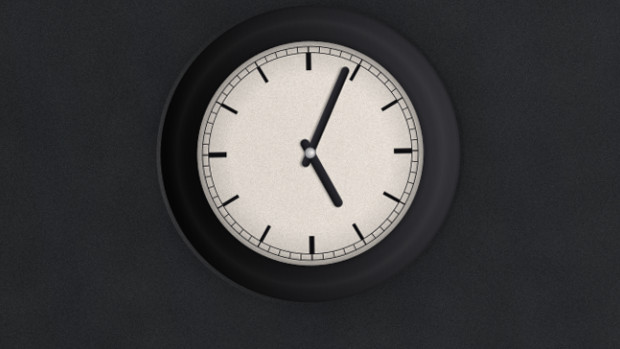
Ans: {"hour": 5, "minute": 4}
